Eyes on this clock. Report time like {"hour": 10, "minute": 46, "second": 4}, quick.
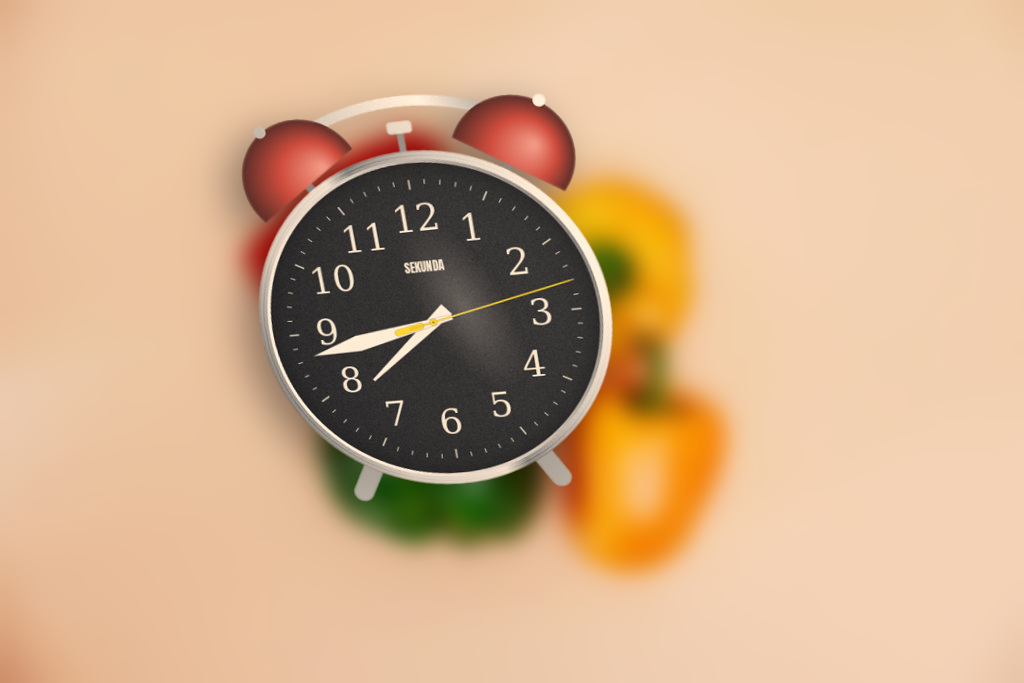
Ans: {"hour": 7, "minute": 43, "second": 13}
